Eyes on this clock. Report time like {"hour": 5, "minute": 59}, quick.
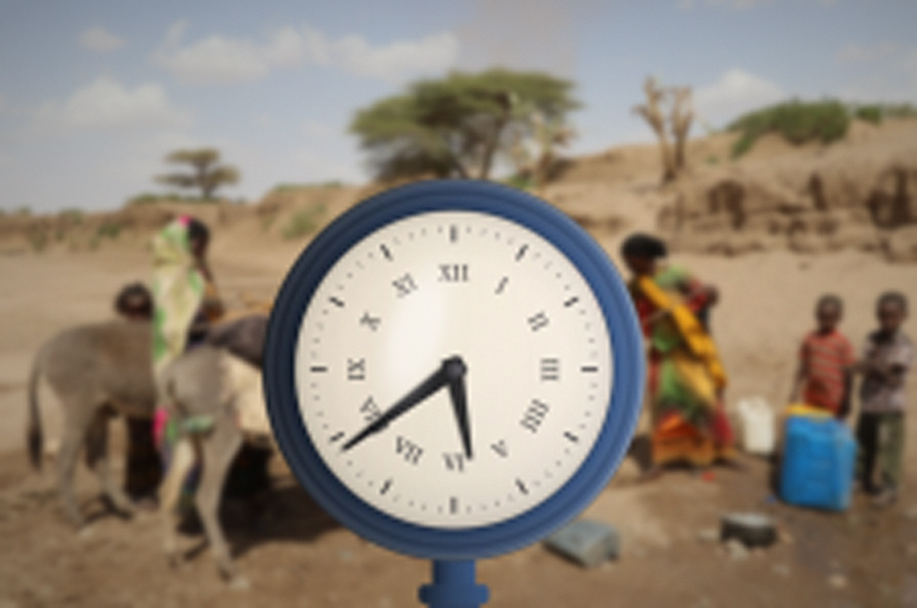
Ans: {"hour": 5, "minute": 39}
